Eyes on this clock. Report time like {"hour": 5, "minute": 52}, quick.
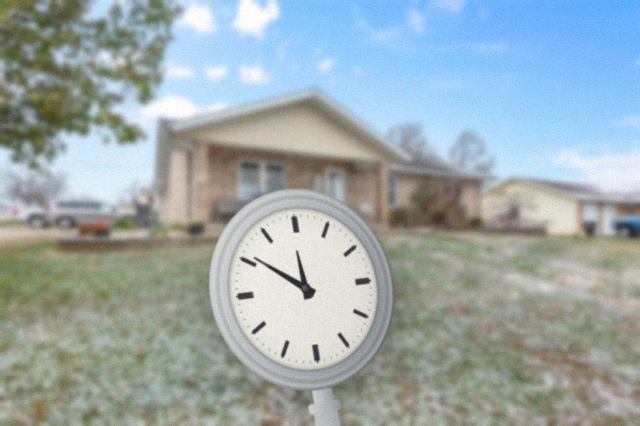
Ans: {"hour": 11, "minute": 51}
